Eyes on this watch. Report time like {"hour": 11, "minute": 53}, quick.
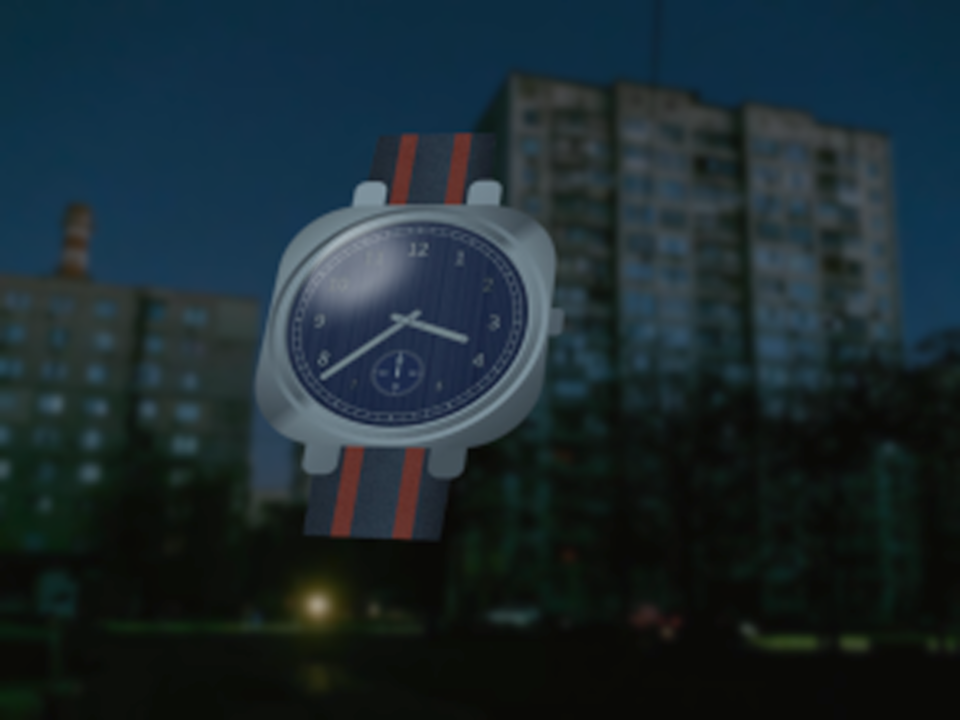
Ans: {"hour": 3, "minute": 38}
